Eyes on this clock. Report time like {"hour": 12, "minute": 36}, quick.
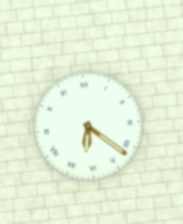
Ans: {"hour": 6, "minute": 22}
